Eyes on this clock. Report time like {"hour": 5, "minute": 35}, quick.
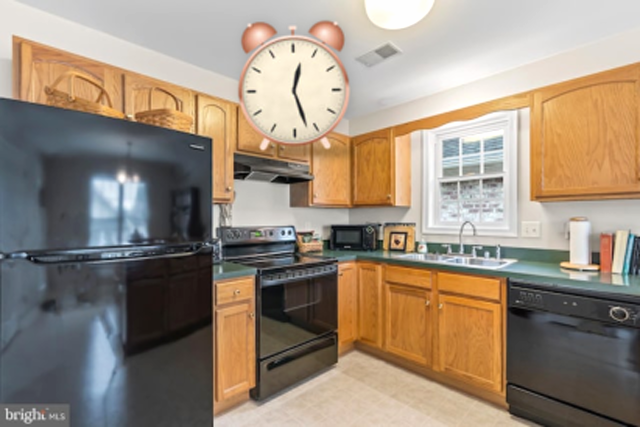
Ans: {"hour": 12, "minute": 27}
